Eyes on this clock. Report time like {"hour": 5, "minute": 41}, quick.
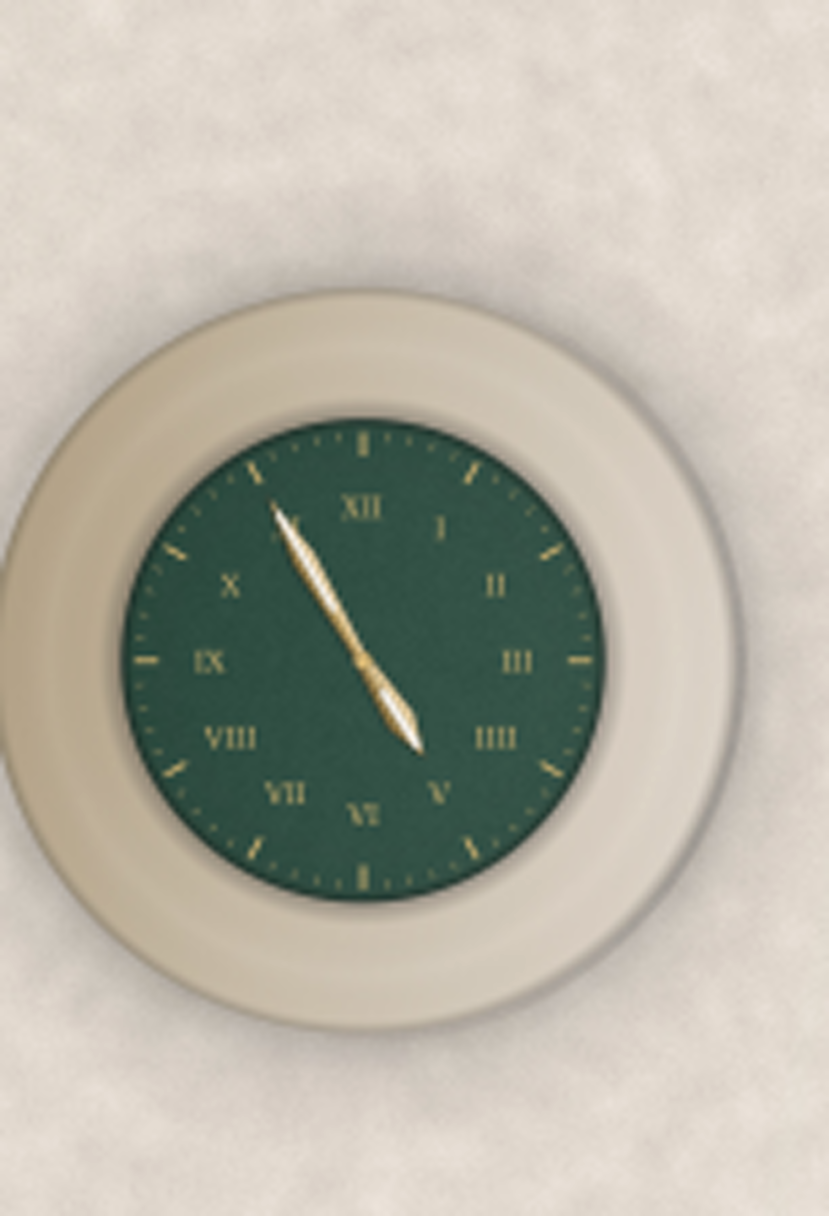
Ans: {"hour": 4, "minute": 55}
